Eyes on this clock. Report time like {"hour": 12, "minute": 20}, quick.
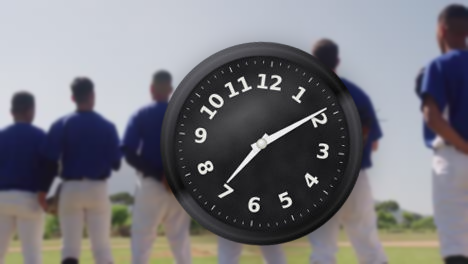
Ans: {"hour": 7, "minute": 9}
